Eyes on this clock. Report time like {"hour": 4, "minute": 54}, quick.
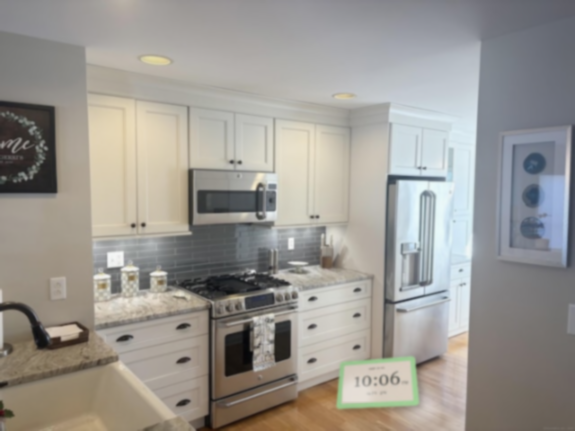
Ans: {"hour": 10, "minute": 6}
